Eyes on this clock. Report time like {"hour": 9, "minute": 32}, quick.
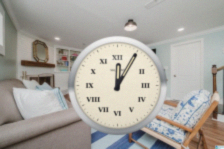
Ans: {"hour": 12, "minute": 5}
